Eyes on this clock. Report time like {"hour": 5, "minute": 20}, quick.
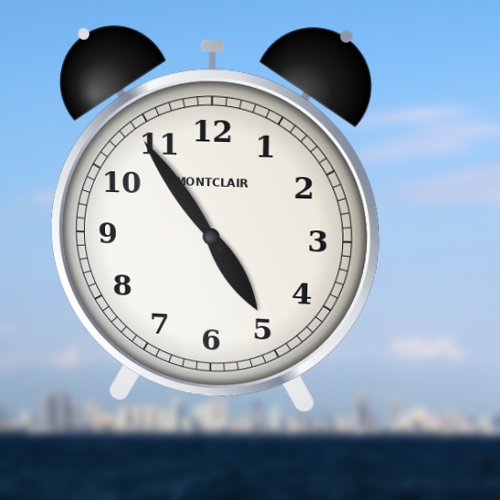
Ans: {"hour": 4, "minute": 54}
